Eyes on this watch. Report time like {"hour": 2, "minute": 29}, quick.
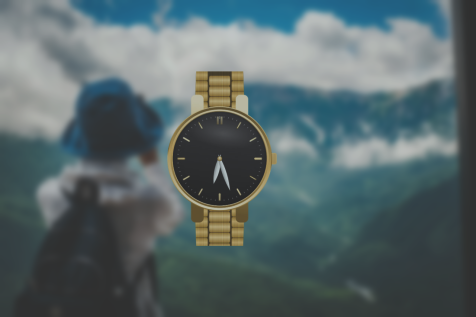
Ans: {"hour": 6, "minute": 27}
